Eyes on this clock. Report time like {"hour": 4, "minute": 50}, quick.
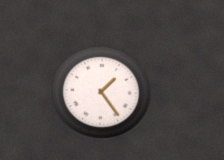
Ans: {"hour": 1, "minute": 24}
